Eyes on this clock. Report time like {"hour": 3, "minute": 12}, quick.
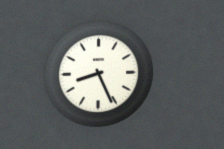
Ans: {"hour": 8, "minute": 26}
